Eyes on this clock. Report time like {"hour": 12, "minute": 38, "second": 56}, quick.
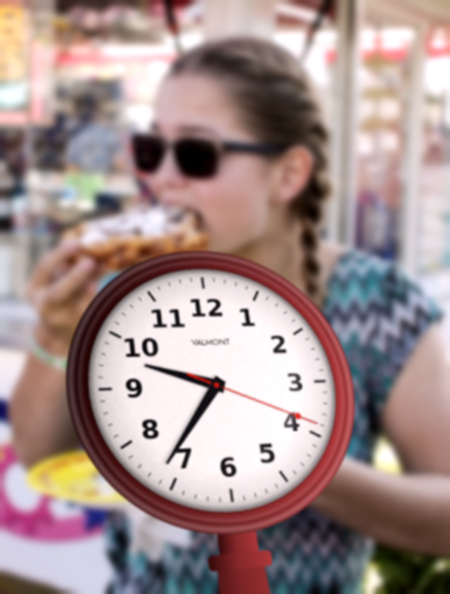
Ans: {"hour": 9, "minute": 36, "second": 19}
